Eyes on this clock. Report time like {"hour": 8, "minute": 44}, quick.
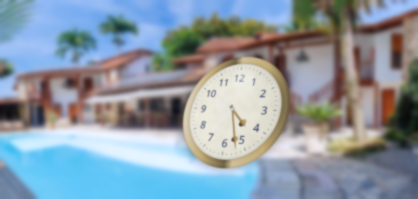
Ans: {"hour": 4, "minute": 27}
